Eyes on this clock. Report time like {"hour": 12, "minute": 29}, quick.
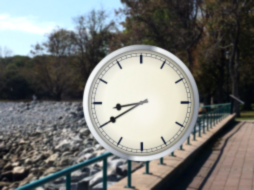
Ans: {"hour": 8, "minute": 40}
